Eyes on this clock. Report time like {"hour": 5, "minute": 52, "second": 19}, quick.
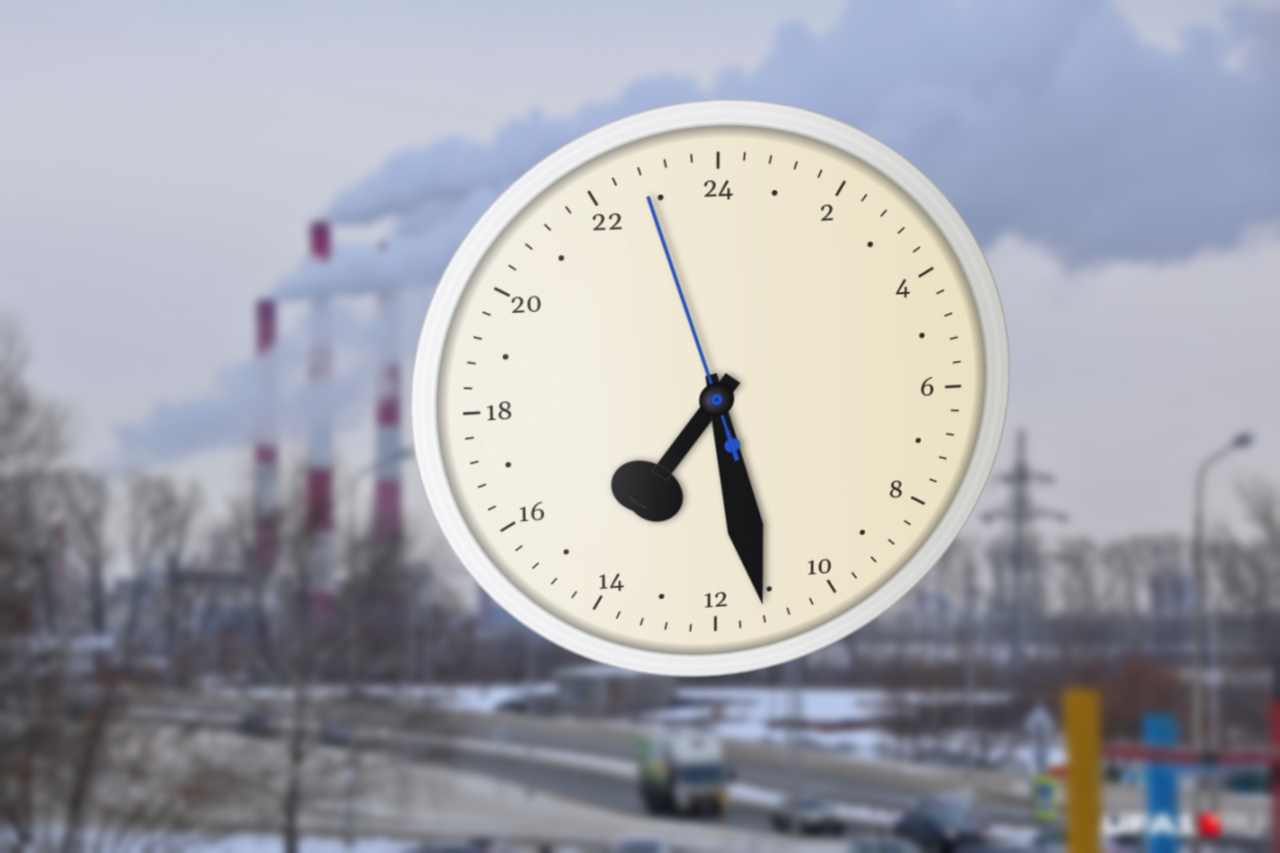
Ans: {"hour": 14, "minute": 27, "second": 57}
